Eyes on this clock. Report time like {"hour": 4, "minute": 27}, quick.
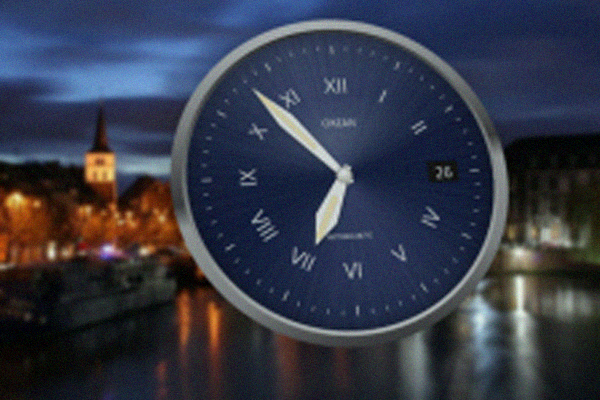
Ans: {"hour": 6, "minute": 53}
